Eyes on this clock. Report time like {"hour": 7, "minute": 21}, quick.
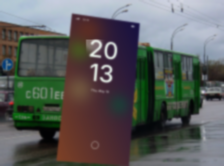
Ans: {"hour": 20, "minute": 13}
